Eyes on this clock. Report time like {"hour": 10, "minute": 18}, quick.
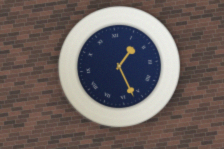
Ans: {"hour": 1, "minute": 27}
